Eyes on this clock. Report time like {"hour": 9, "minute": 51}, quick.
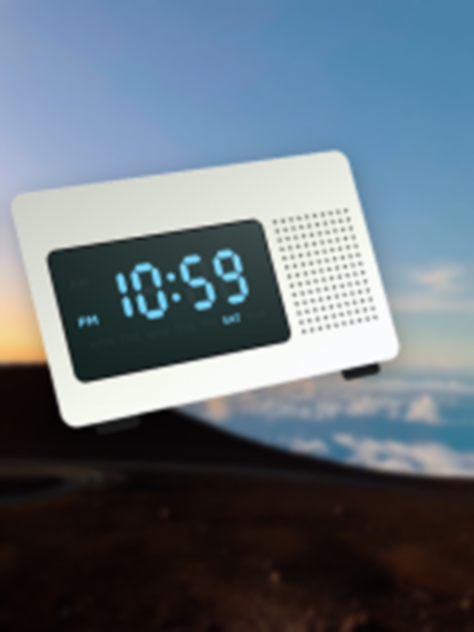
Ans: {"hour": 10, "minute": 59}
